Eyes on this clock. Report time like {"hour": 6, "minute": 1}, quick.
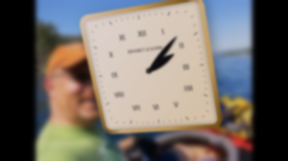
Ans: {"hour": 2, "minute": 8}
